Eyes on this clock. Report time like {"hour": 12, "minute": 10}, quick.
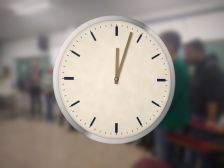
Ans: {"hour": 12, "minute": 3}
